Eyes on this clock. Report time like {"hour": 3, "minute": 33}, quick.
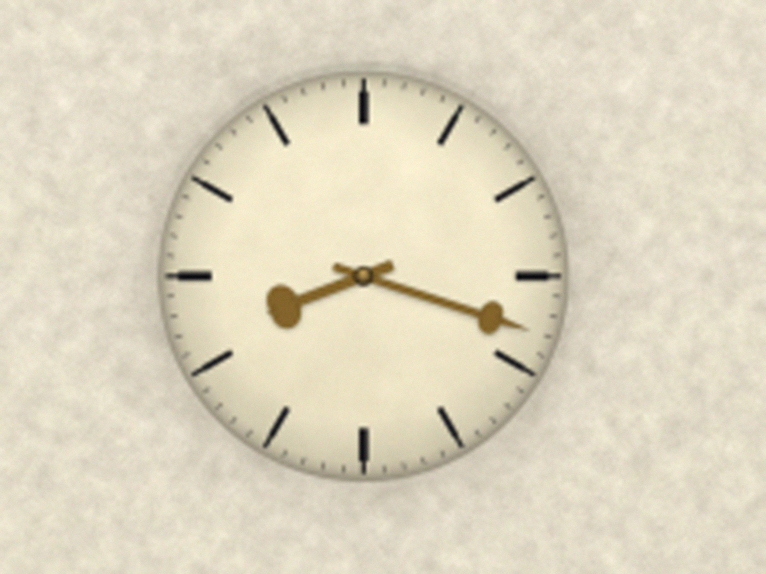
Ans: {"hour": 8, "minute": 18}
